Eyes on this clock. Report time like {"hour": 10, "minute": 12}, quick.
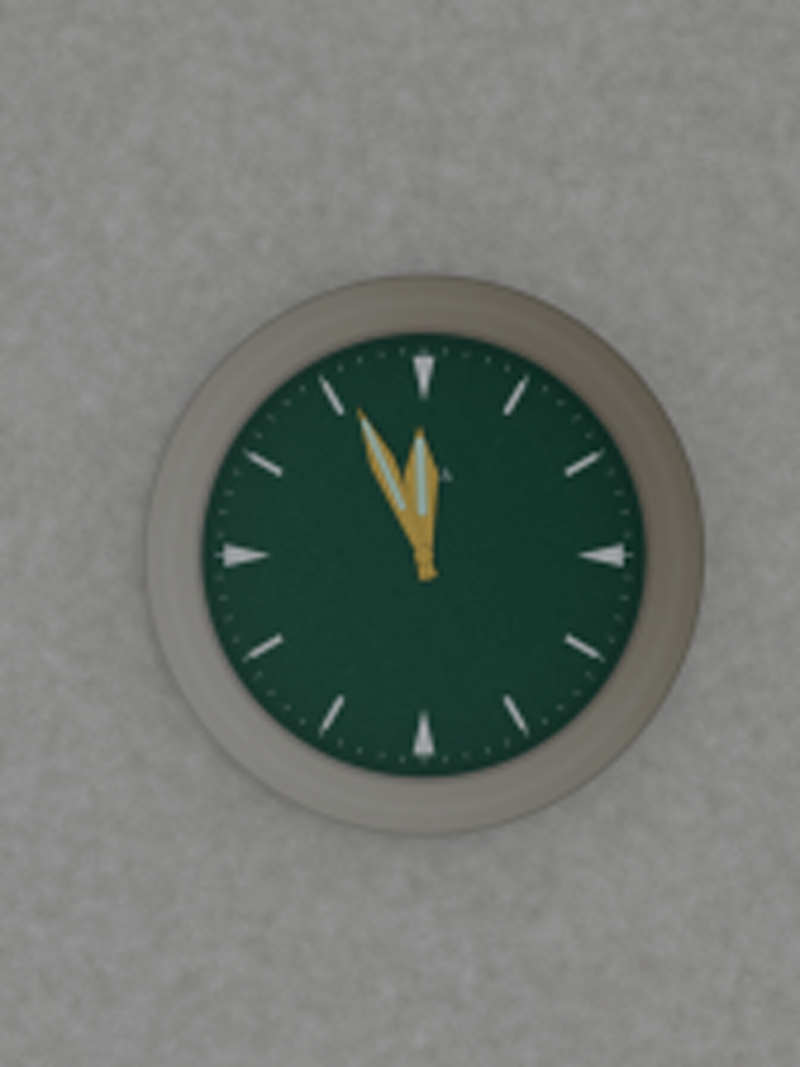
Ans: {"hour": 11, "minute": 56}
